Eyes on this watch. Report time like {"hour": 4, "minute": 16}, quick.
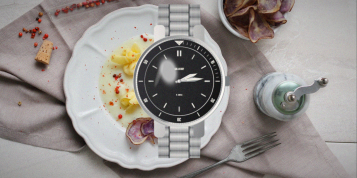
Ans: {"hour": 2, "minute": 14}
